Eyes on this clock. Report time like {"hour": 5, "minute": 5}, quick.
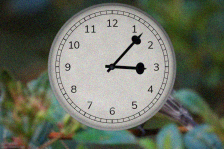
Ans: {"hour": 3, "minute": 7}
